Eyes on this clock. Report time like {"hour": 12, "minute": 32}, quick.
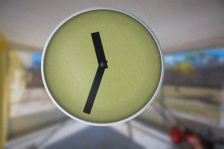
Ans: {"hour": 11, "minute": 33}
